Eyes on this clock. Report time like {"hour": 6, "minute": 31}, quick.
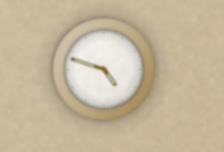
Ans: {"hour": 4, "minute": 48}
